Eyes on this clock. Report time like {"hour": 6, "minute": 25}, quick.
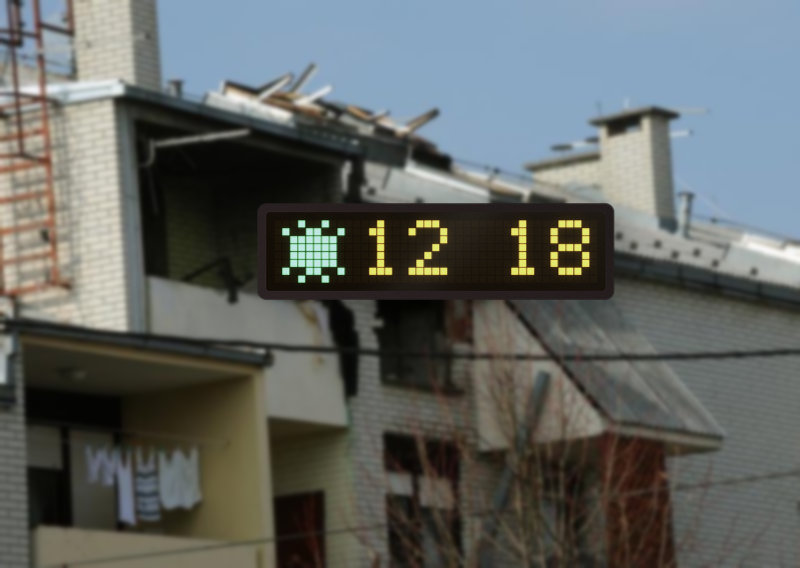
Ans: {"hour": 12, "minute": 18}
